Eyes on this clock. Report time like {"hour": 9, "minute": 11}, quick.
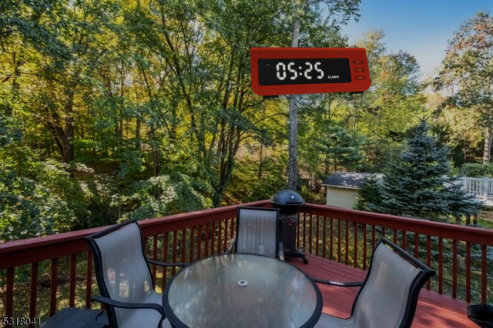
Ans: {"hour": 5, "minute": 25}
